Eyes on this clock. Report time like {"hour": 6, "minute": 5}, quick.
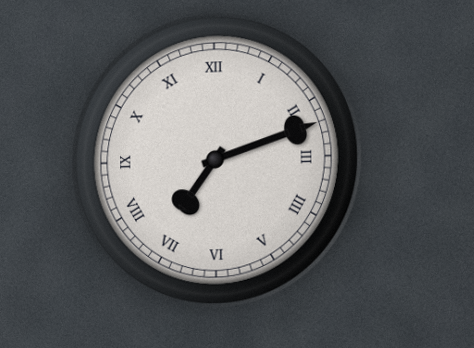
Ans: {"hour": 7, "minute": 12}
